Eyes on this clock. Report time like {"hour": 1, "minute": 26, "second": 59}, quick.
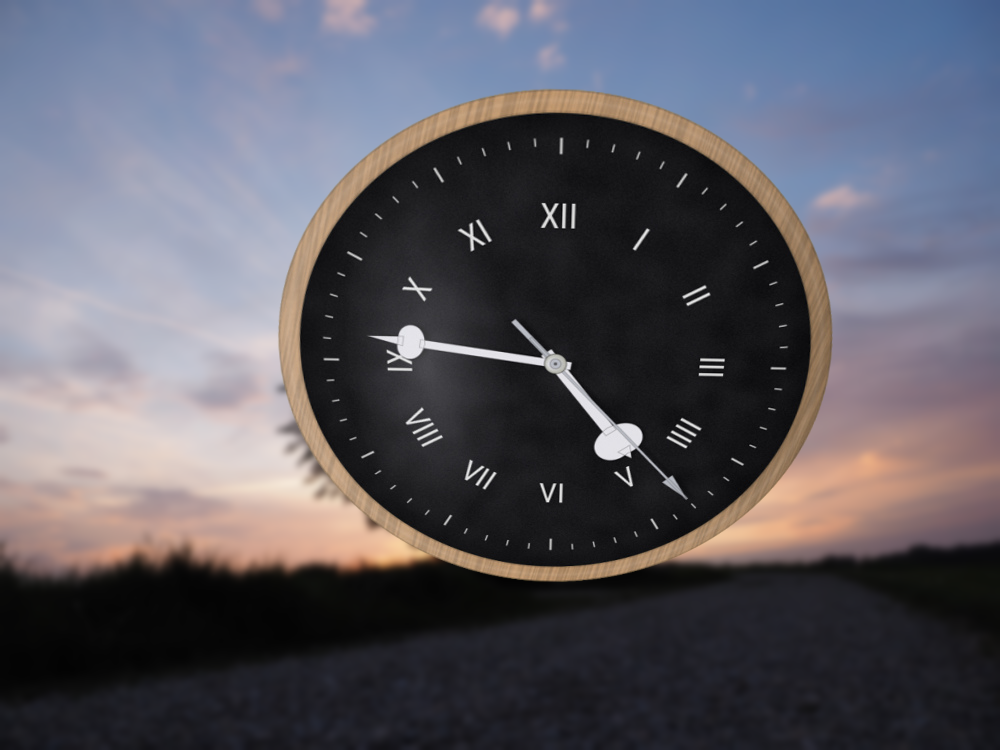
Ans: {"hour": 4, "minute": 46, "second": 23}
